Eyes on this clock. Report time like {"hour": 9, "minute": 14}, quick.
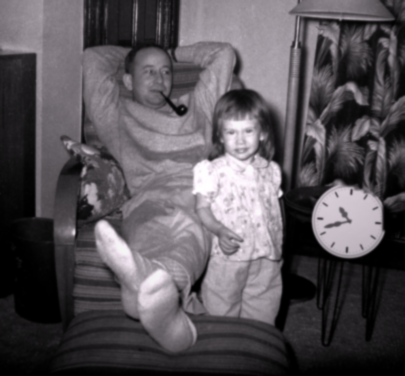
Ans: {"hour": 10, "minute": 42}
